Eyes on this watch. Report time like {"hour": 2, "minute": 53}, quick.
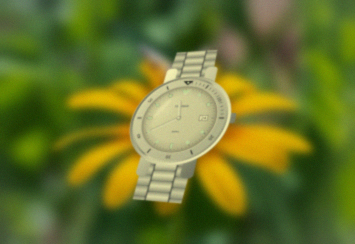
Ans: {"hour": 11, "minute": 40}
